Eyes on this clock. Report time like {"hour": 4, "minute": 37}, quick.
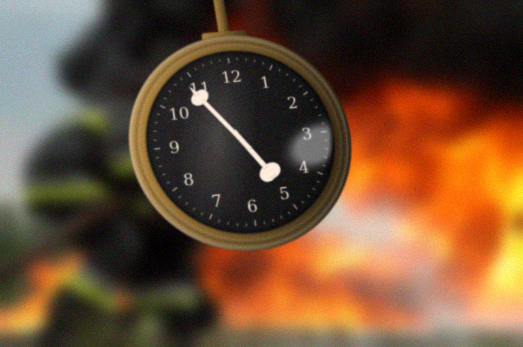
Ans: {"hour": 4, "minute": 54}
